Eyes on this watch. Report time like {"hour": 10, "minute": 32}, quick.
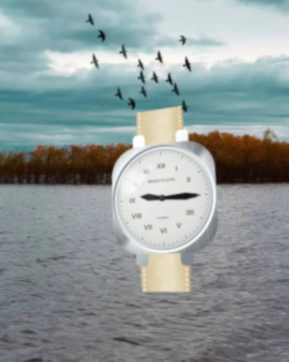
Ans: {"hour": 9, "minute": 15}
